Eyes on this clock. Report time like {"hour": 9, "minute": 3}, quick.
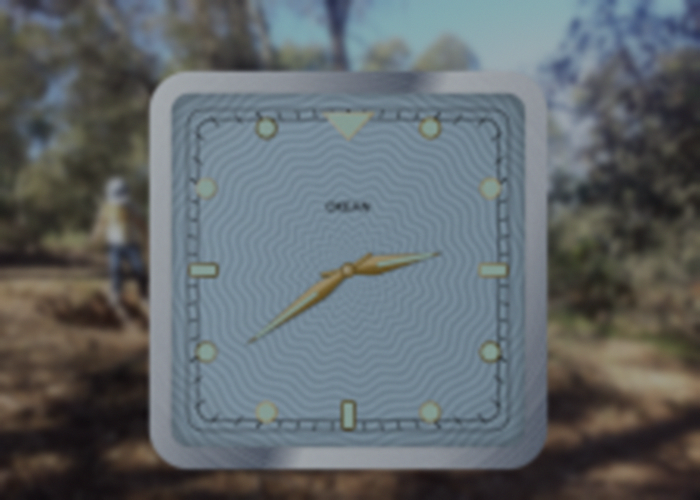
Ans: {"hour": 2, "minute": 39}
